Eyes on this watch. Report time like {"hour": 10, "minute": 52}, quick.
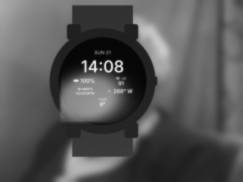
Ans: {"hour": 14, "minute": 8}
